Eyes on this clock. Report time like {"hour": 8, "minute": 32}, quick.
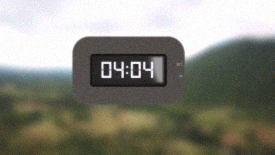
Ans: {"hour": 4, "minute": 4}
